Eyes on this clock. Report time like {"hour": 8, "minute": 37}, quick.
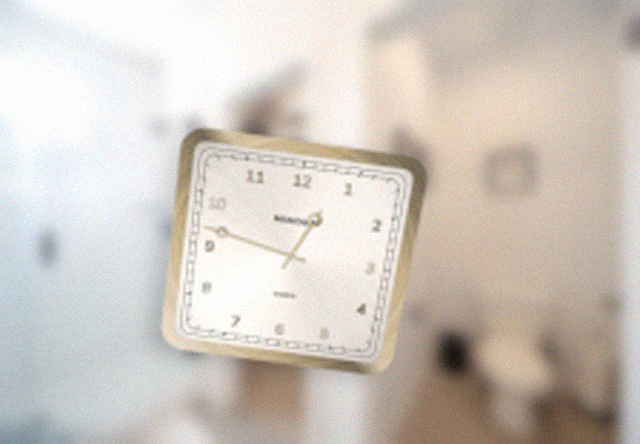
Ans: {"hour": 12, "minute": 47}
